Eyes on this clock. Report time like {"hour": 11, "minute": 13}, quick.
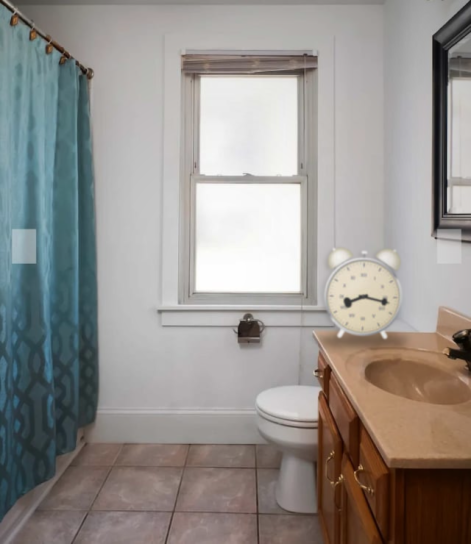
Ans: {"hour": 8, "minute": 17}
